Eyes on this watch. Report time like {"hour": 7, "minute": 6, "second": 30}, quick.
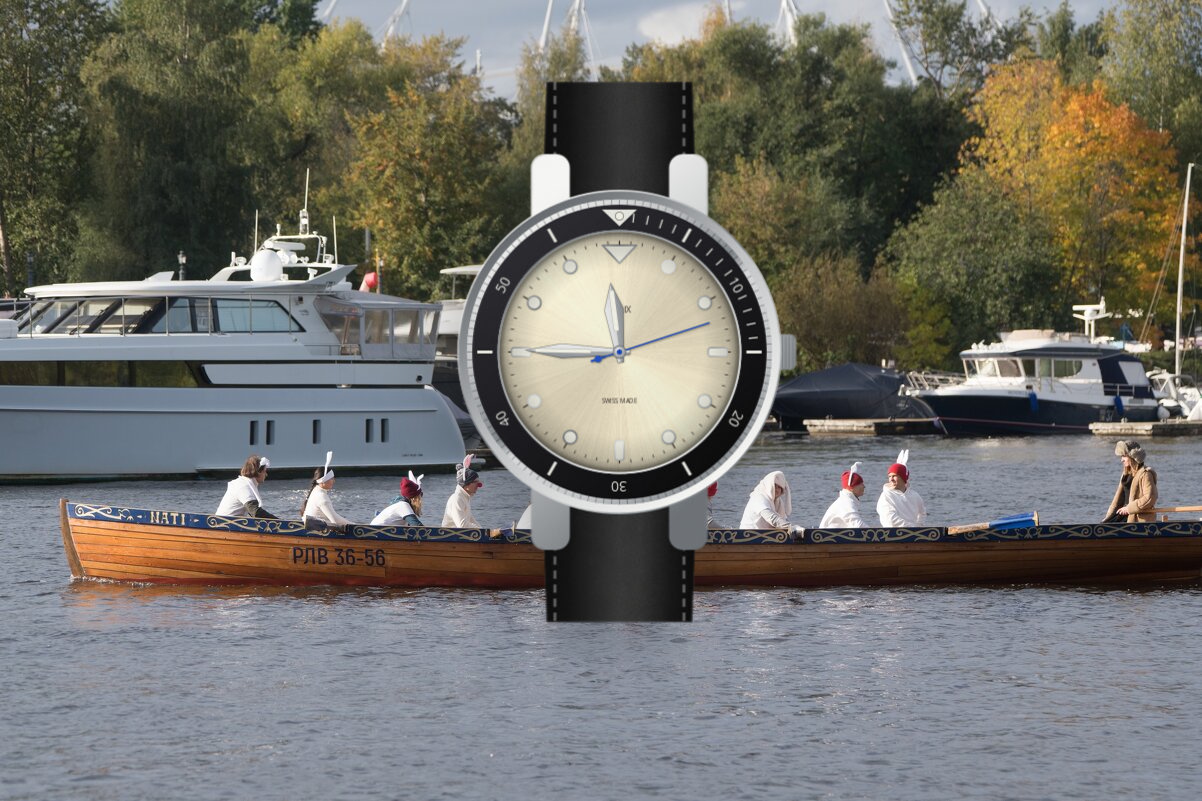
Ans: {"hour": 11, "minute": 45, "second": 12}
